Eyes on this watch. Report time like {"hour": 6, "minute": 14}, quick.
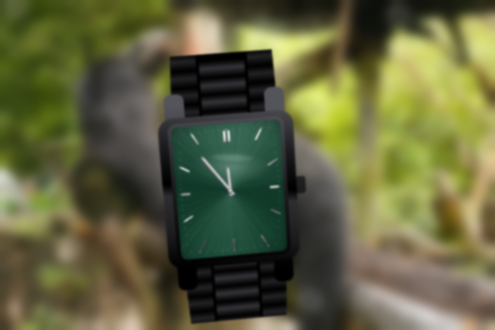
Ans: {"hour": 11, "minute": 54}
